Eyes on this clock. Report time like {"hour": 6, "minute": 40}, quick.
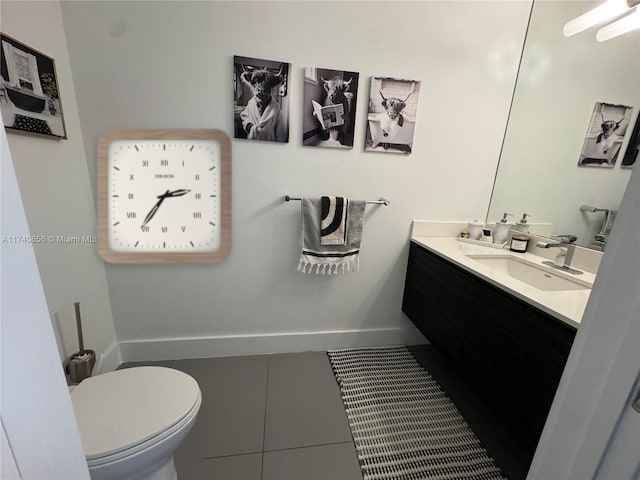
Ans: {"hour": 2, "minute": 36}
